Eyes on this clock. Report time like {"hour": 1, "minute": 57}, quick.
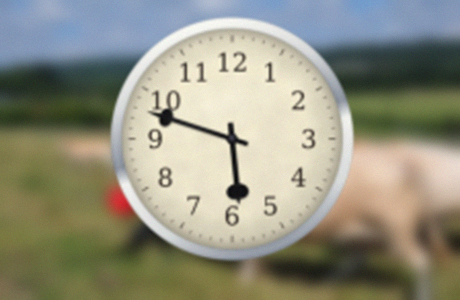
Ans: {"hour": 5, "minute": 48}
